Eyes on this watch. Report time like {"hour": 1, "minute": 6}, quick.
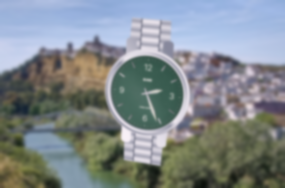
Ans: {"hour": 2, "minute": 26}
